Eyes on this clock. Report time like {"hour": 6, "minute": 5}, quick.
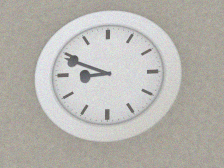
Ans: {"hour": 8, "minute": 49}
